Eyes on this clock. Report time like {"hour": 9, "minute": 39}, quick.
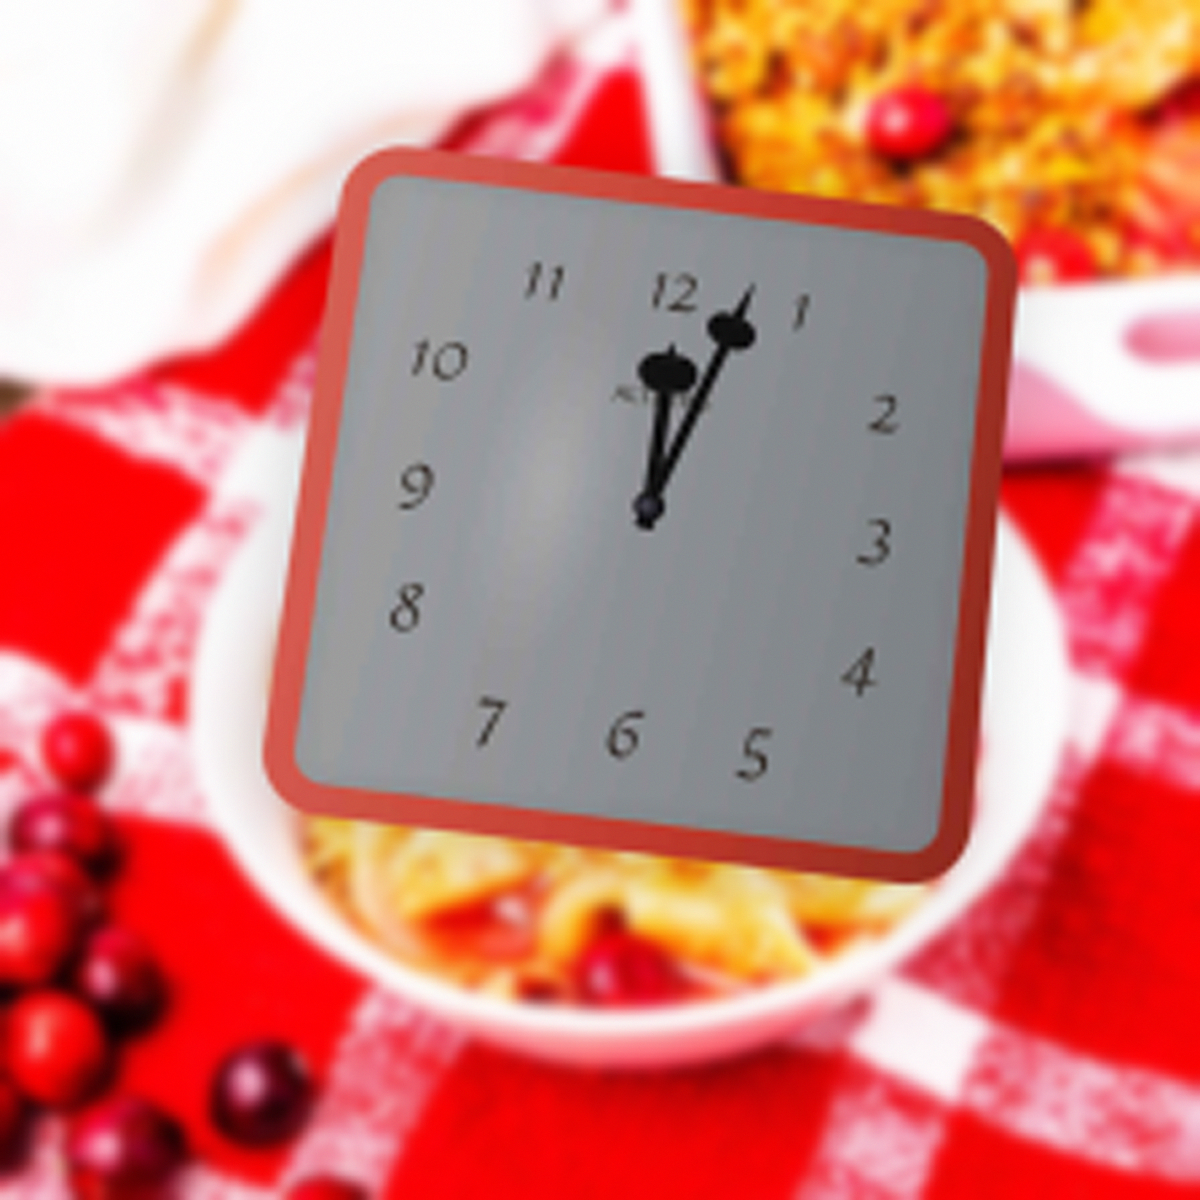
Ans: {"hour": 12, "minute": 3}
